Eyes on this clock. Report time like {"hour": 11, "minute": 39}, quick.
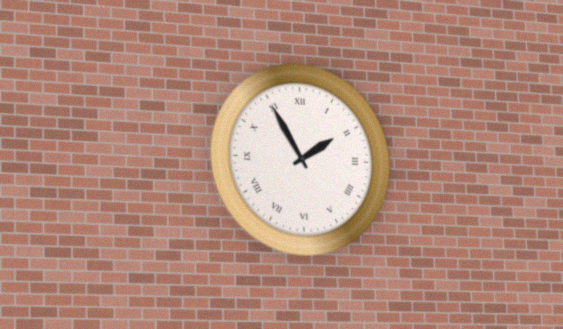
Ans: {"hour": 1, "minute": 55}
